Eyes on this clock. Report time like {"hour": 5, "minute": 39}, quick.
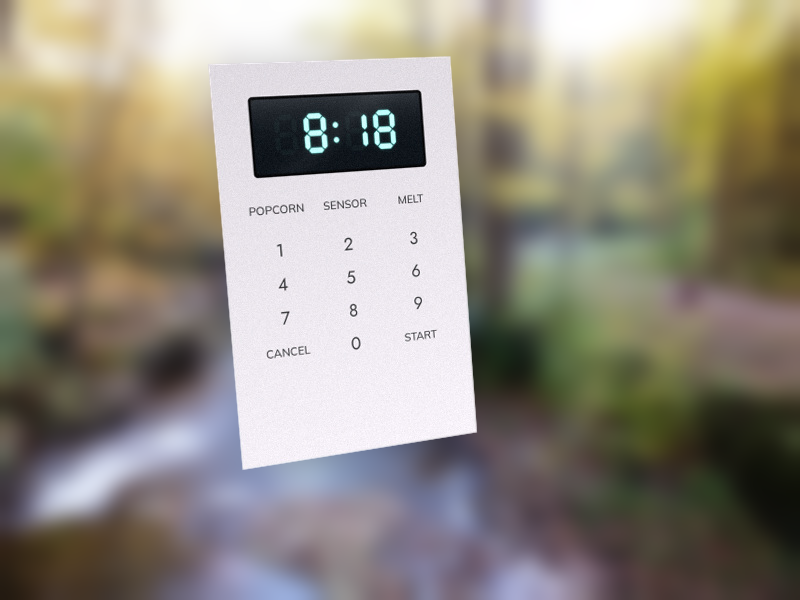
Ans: {"hour": 8, "minute": 18}
